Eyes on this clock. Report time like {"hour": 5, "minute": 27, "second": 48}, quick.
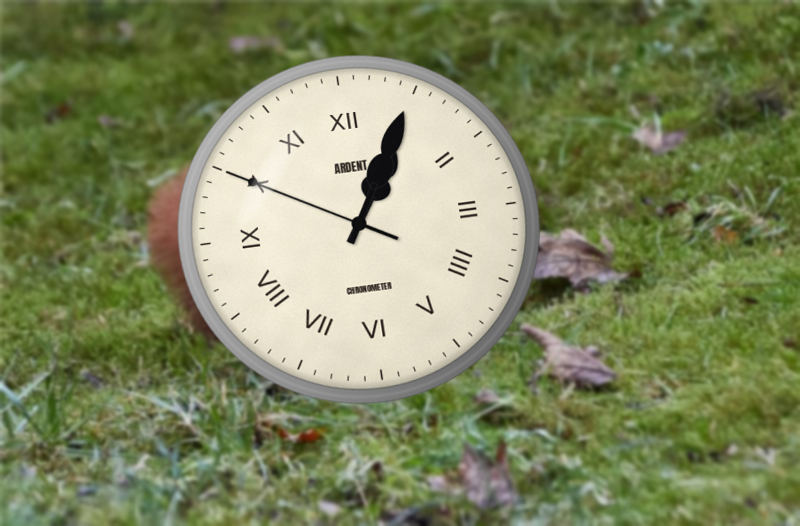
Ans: {"hour": 1, "minute": 4, "second": 50}
